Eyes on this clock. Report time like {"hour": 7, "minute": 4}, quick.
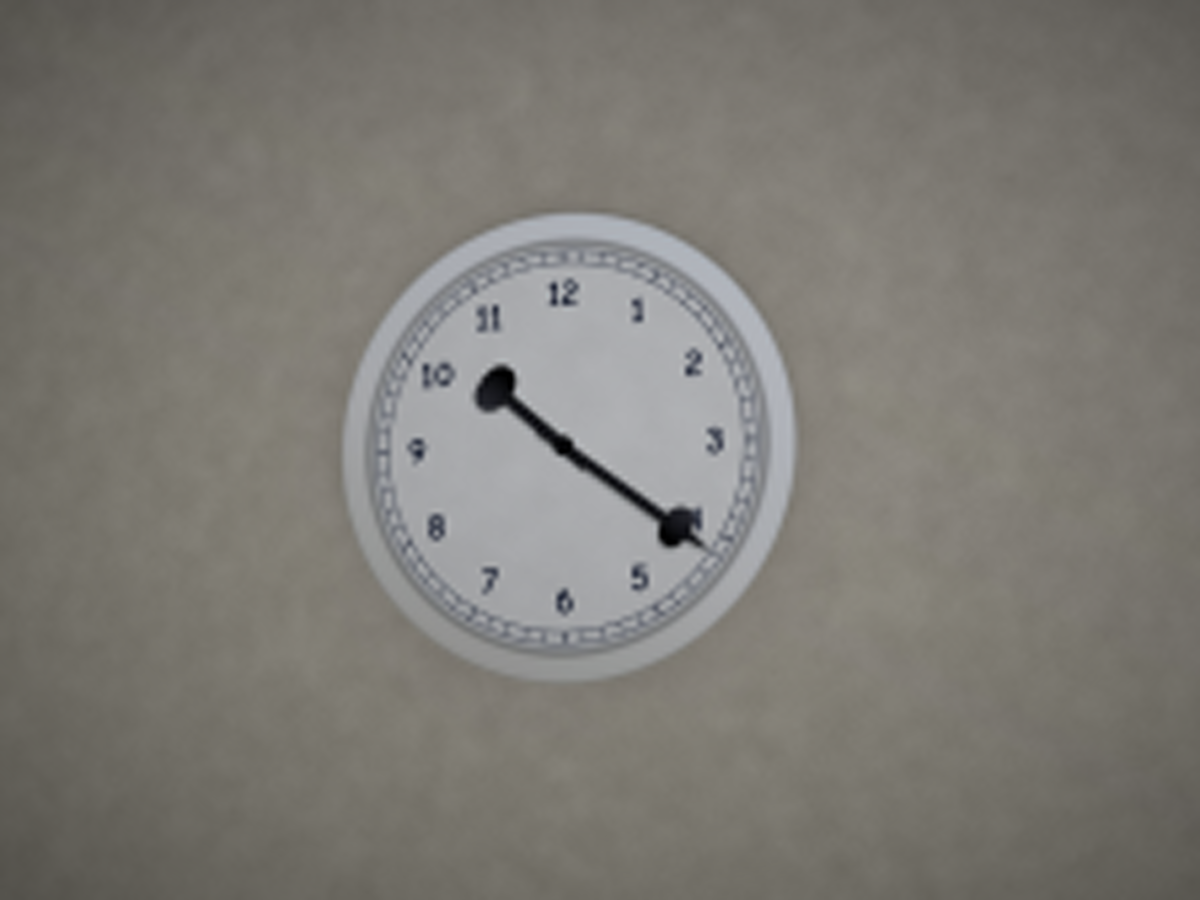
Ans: {"hour": 10, "minute": 21}
